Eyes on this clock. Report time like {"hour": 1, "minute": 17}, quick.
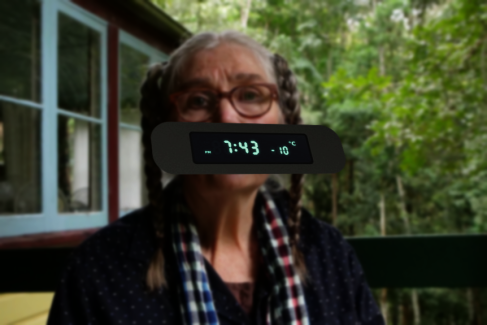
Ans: {"hour": 7, "minute": 43}
